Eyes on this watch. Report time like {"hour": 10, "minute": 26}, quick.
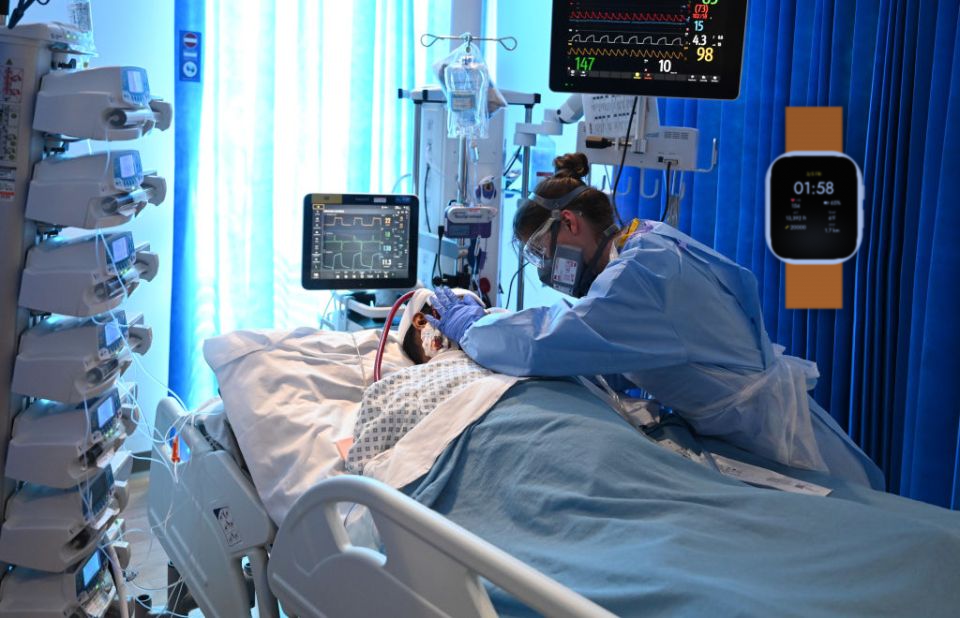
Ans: {"hour": 1, "minute": 58}
